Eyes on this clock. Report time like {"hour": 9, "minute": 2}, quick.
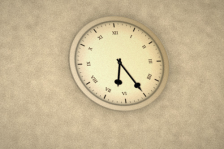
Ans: {"hour": 6, "minute": 25}
